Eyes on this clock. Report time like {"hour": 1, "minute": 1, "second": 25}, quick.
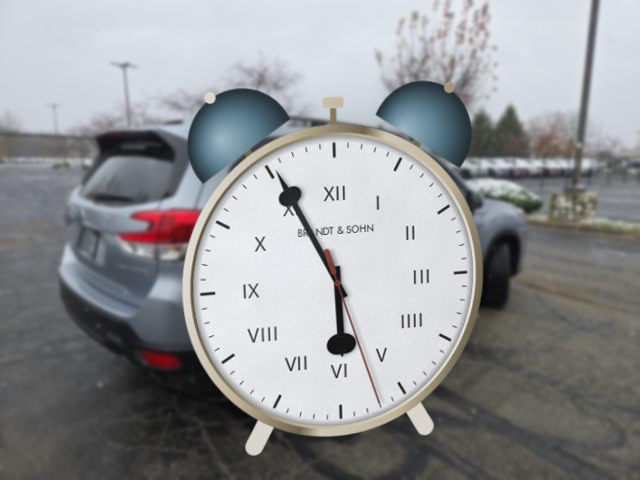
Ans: {"hour": 5, "minute": 55, "second": 27}
